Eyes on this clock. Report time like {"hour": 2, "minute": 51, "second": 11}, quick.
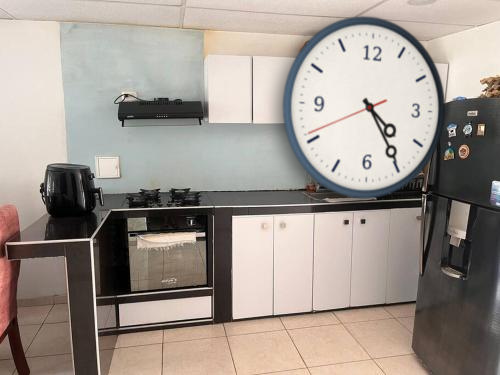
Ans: {"hour": 4, "minute": 24, "second": 41}
